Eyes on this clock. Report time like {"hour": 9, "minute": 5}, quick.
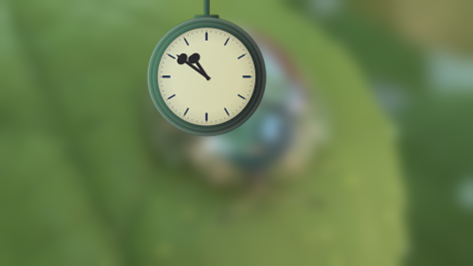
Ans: {"hour": 10, "minute": 51}
